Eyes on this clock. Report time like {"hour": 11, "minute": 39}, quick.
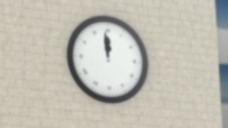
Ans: {"hour": 11, "minute": 59}
